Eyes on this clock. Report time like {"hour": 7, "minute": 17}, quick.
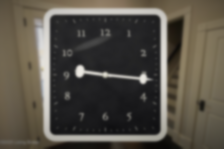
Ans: {"hour": 9, "minute": 16}
